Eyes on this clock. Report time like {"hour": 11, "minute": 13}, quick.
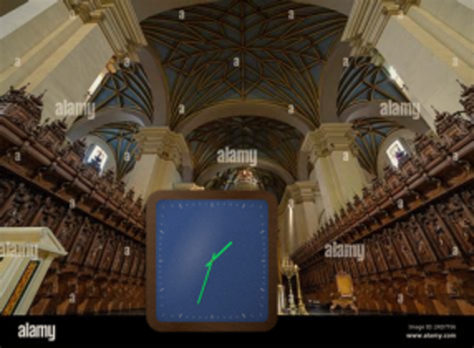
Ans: {"hour": 1, "minute": 33}
